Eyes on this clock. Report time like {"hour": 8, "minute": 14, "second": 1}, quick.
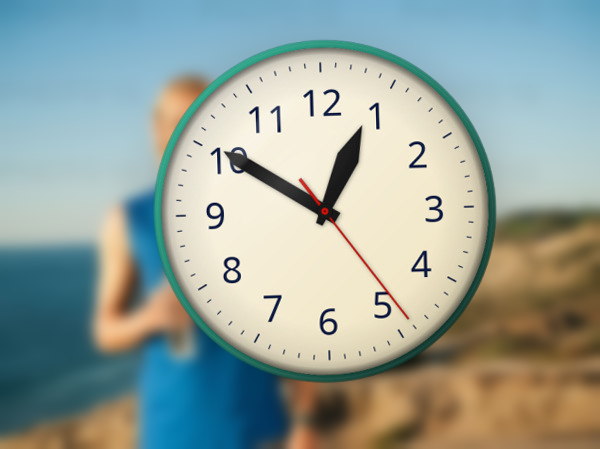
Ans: {"hour": 12, "minute": 50, "second": 24}
